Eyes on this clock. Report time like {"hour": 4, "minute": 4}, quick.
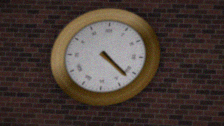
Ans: {"hour": 4, "minute": 22}
